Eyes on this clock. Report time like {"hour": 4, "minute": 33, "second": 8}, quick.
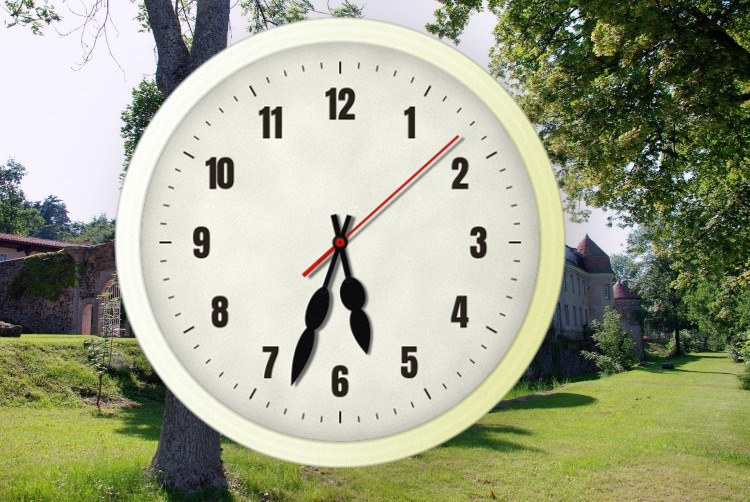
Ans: {"hour": 5, "minute": 33, "second": 8}
